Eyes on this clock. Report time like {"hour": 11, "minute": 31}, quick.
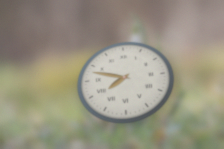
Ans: {"hour": 7, "minute": 48}
